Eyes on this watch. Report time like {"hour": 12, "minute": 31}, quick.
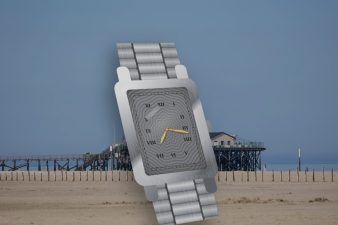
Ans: {"hour": 7, "minute": 17}
